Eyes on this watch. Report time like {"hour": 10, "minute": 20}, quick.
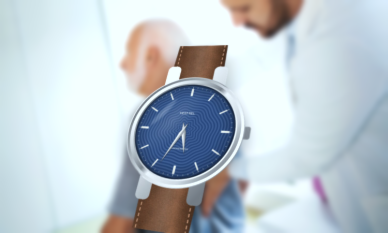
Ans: {"hour": 5, "minute": 34}
